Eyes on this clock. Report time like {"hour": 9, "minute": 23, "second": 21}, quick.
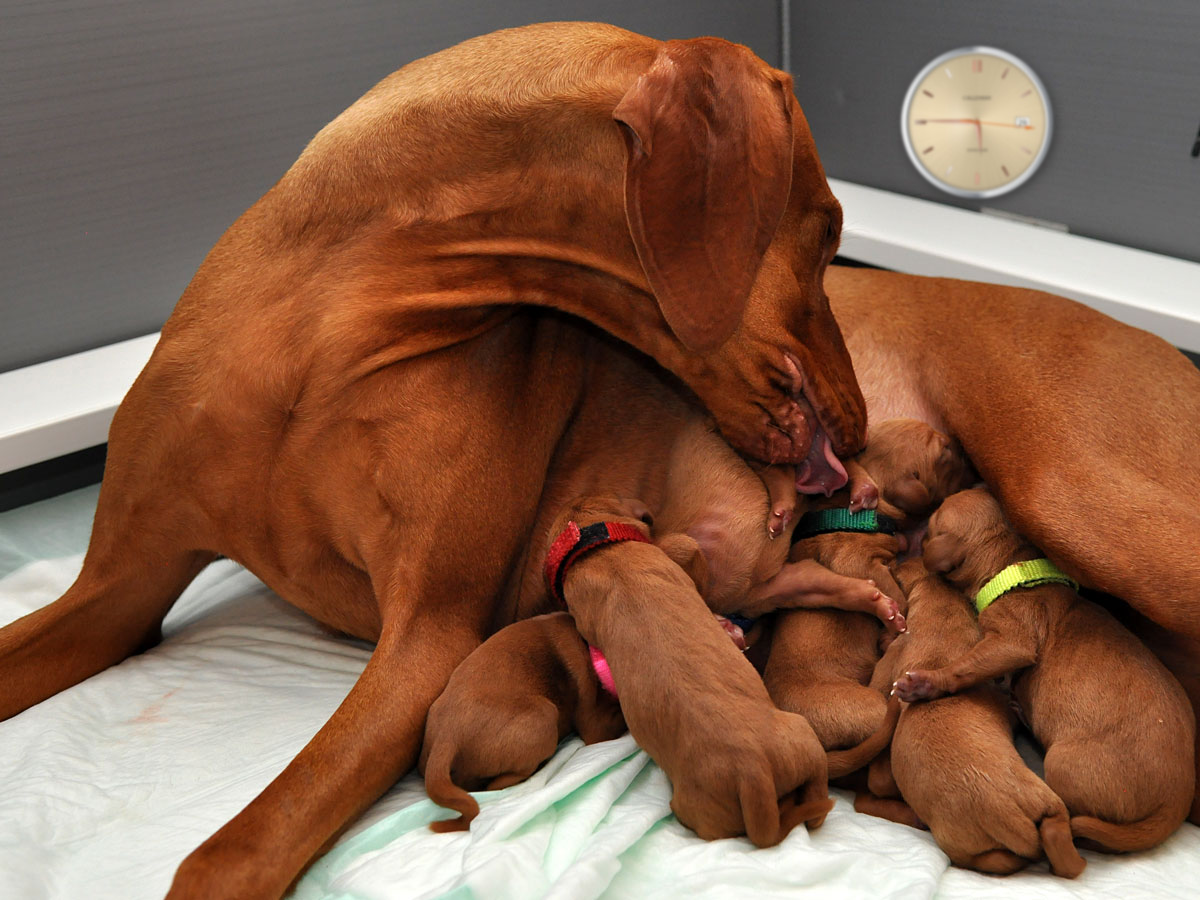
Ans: {"hour": 5, "minute": 45, "second": 16}
